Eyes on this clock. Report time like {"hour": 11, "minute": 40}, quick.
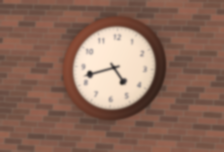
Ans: {"hour": 4, "minute": 42}
